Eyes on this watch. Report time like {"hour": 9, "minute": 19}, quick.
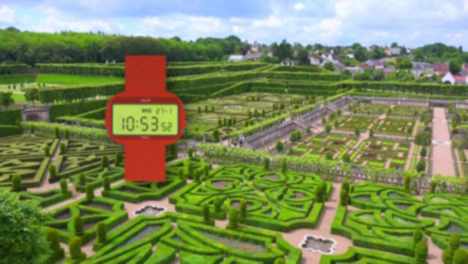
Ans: {"hour": 10, "minute": 53}
